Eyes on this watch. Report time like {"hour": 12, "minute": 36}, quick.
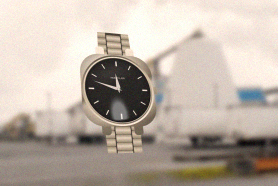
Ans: {"hour": 11, "minute": 48}
